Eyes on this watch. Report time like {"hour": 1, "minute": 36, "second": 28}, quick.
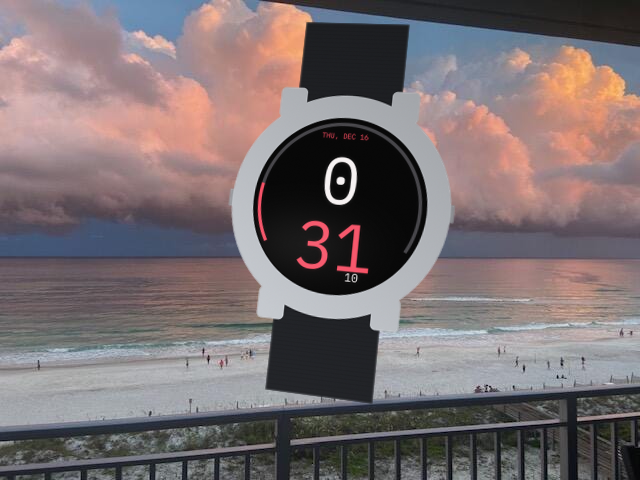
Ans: {"hour": 0, "minute": 31, "second": 10}
